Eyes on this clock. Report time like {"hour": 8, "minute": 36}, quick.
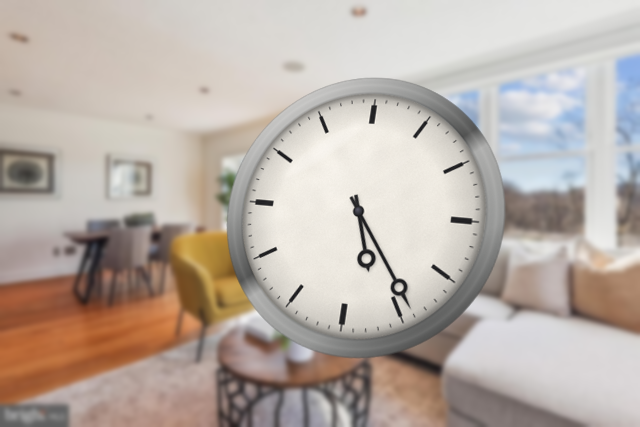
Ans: {"hour": 5, "minute": 24}
